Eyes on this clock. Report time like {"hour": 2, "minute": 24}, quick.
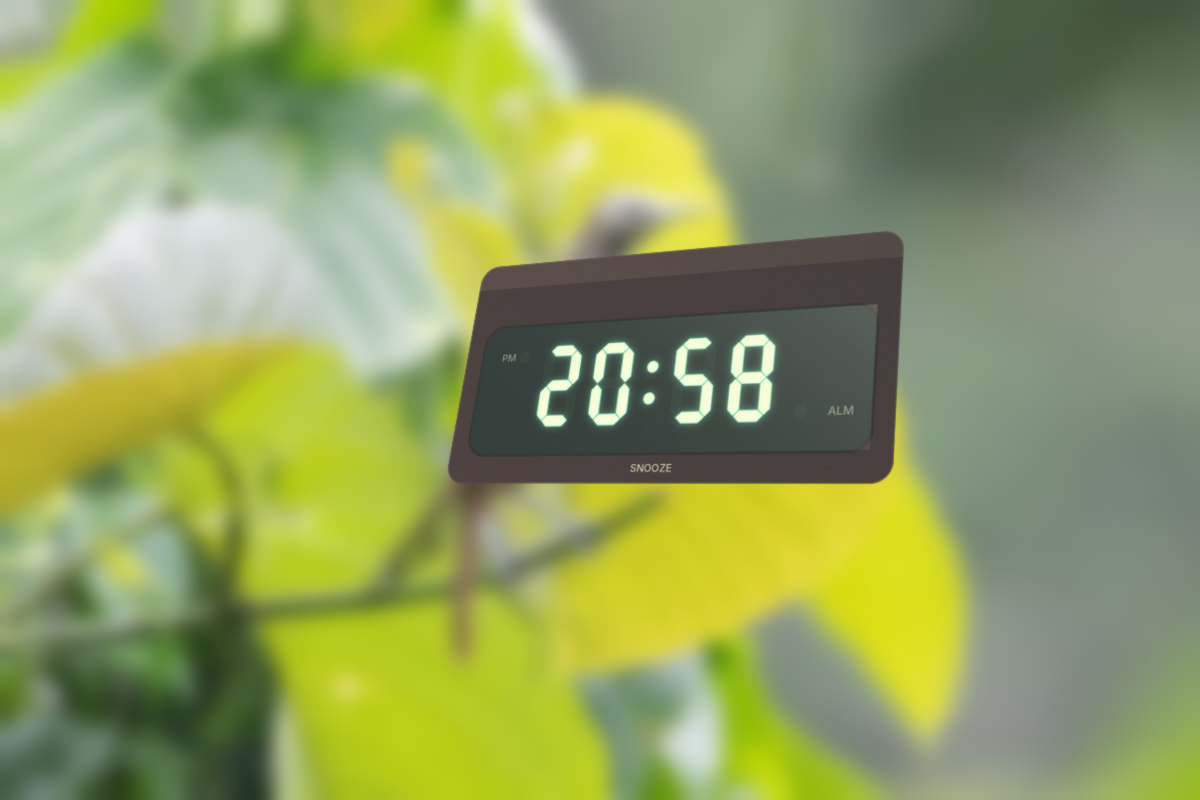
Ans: {"hour": 20, "minute": 58}
